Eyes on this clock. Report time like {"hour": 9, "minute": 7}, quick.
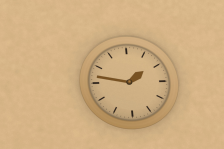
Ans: {"hour": 1, "minute": 47}
